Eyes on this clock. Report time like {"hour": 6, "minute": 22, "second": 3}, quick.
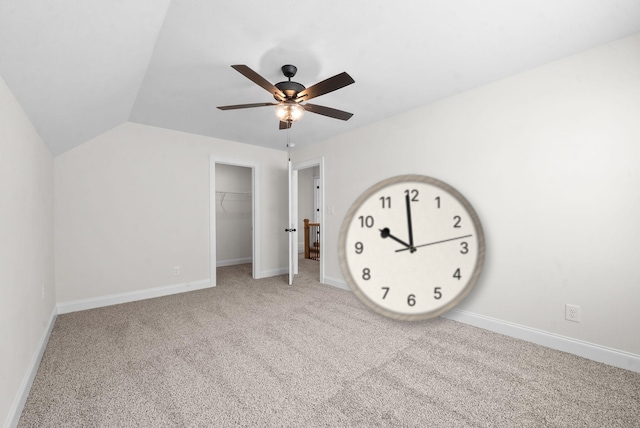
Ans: {"hour": 9, "minute": 59, "second": 13}
